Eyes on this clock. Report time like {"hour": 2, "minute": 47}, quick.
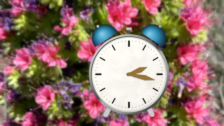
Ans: {"hour": 2, "minute": 17}
